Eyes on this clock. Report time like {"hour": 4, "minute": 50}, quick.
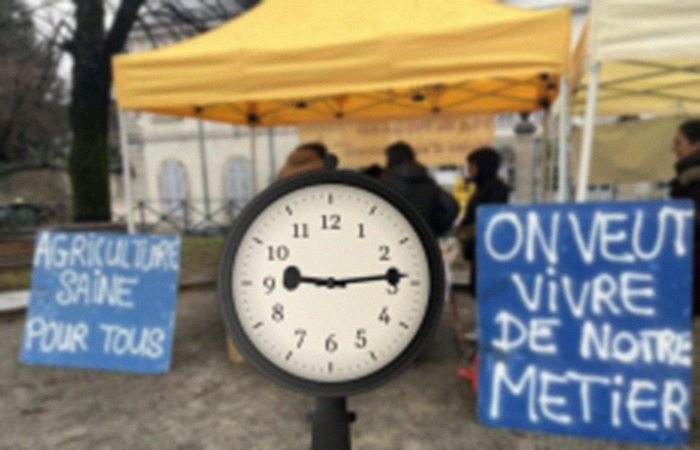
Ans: {"hour": 9, "minute": 14}
